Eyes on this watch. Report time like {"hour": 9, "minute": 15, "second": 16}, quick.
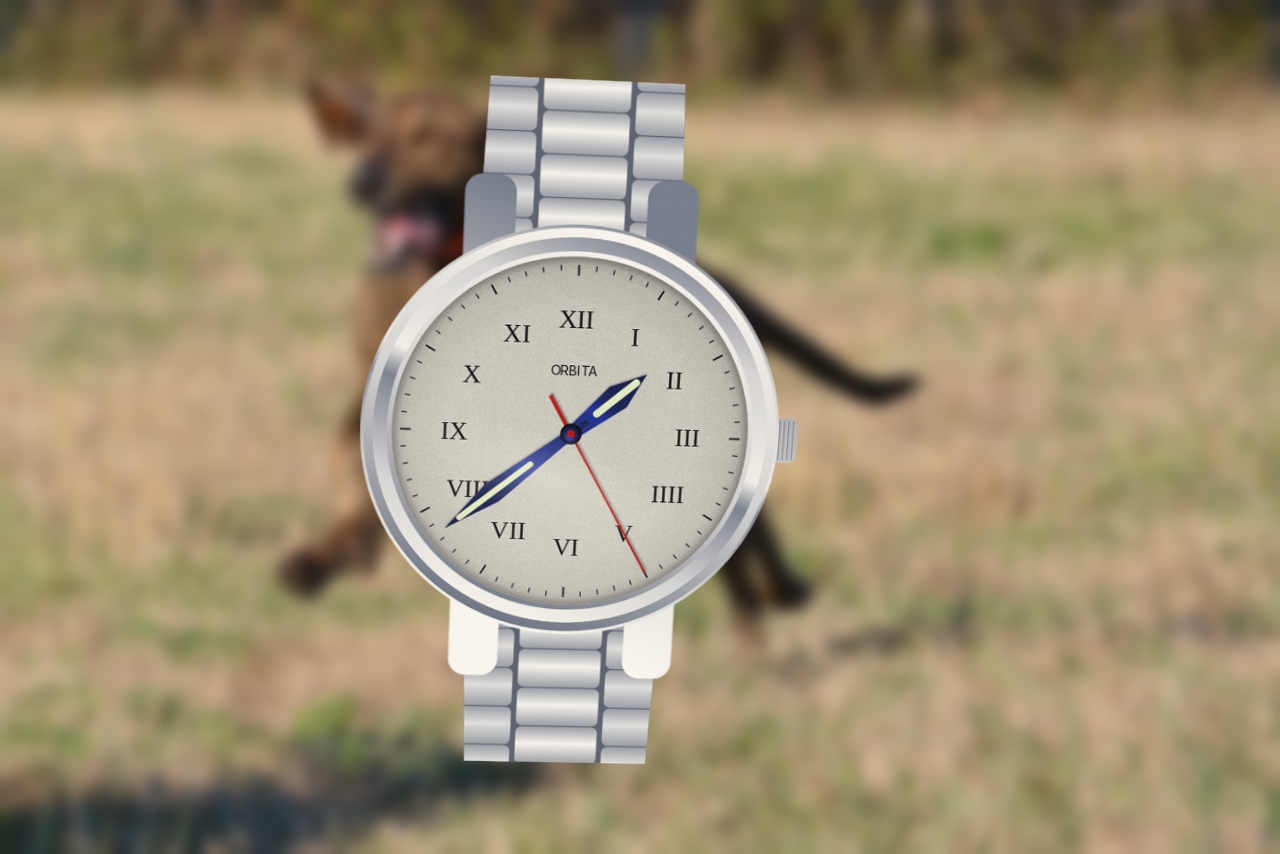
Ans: {"hour": 1, "minute": 38, "second": 25}
